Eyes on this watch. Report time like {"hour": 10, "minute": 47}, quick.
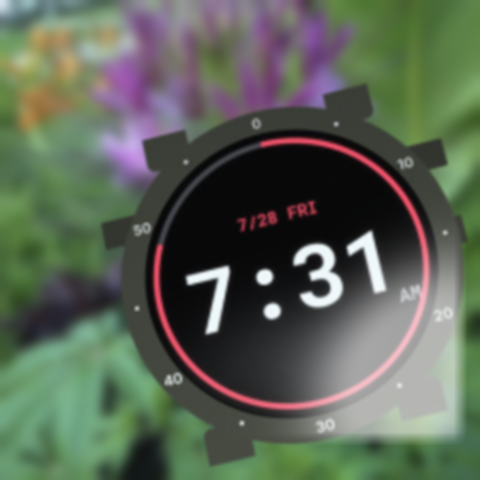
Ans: {"hour": 7, "minute": 31}
